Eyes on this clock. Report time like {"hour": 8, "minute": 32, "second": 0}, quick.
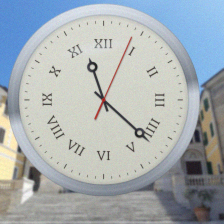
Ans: {"hour": 11, "minute": 22, "second": 4}
